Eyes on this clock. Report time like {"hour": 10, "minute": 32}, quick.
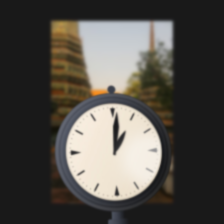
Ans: {"hour": 1, "minute": 1}
